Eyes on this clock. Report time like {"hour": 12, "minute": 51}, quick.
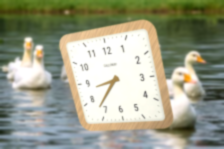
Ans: {"hour": 8, "minute": 37}
